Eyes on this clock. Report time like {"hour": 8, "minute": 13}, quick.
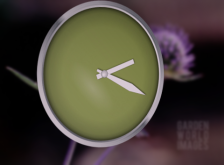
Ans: {"hour": 2, "minute": 19}
